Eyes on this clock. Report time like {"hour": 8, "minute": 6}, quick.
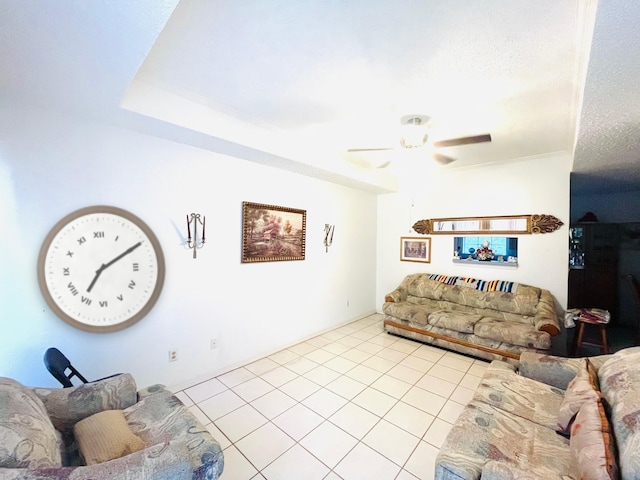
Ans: {"hour": 7, "minute": 10}
